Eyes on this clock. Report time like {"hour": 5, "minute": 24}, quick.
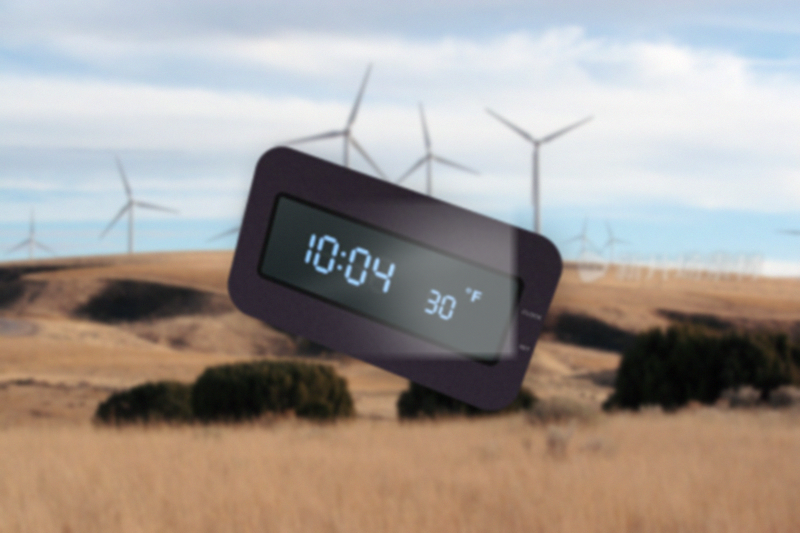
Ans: {"hour": 10, "minute": 4}
